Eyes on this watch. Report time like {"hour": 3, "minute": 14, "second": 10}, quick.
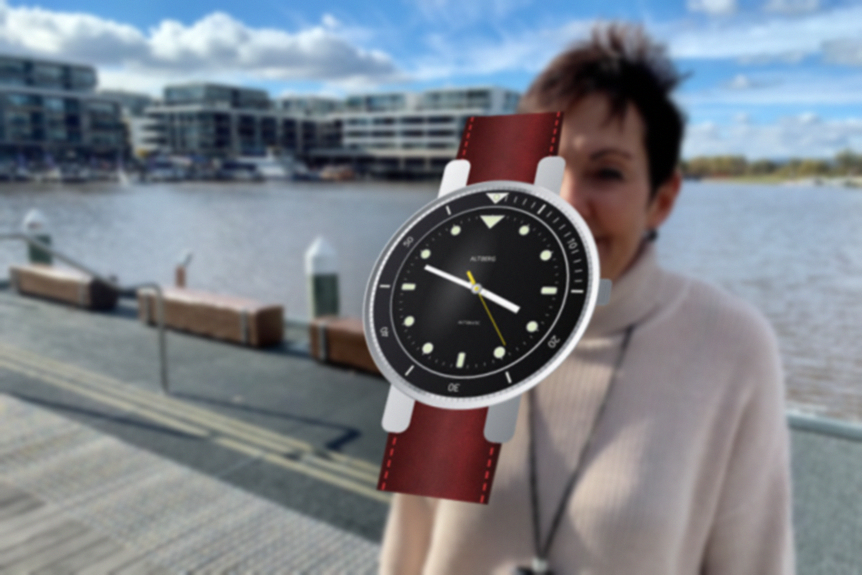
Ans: {"hour": 3, "minute": 48, "second": 24}
